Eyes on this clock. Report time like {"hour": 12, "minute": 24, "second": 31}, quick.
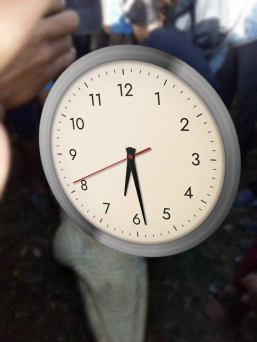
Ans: {"hour": 6, "minute": 28, "second": 41}
